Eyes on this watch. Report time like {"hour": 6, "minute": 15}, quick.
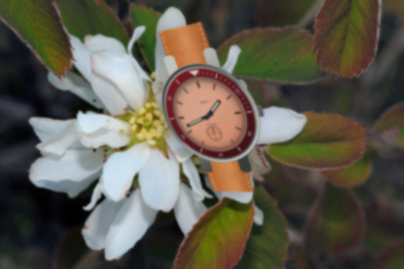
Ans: {"hour": 1, "minute": 42}
